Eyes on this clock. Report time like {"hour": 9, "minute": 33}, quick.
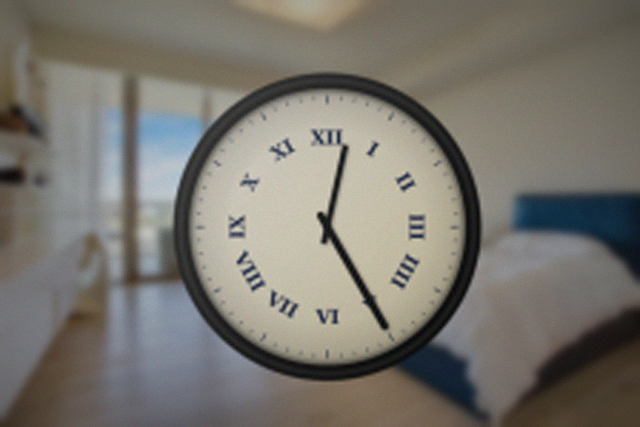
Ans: {"hour": 12, "minute": 25}
